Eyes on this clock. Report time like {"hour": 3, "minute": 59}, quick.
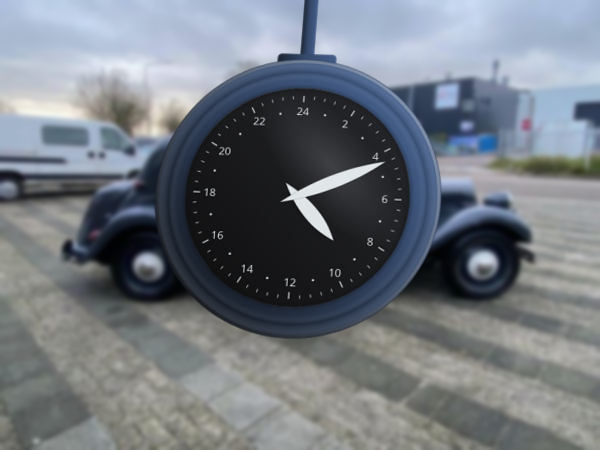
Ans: {"hour": 9, "minute": 11}
